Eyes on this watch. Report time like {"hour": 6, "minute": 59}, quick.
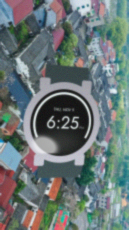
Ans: {"hour": 6, "minute": 25}
